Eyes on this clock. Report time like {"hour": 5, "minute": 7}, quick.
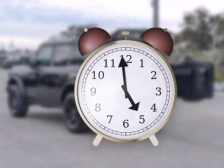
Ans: {"hour": 4, "minute": 59}
